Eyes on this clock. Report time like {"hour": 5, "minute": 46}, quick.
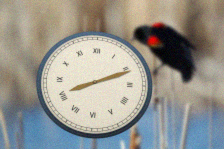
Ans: {"hour": 8, "minute": 11}
